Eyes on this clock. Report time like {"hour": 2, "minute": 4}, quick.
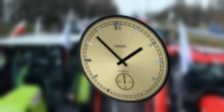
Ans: {"hour": 1, "minute": 53}
